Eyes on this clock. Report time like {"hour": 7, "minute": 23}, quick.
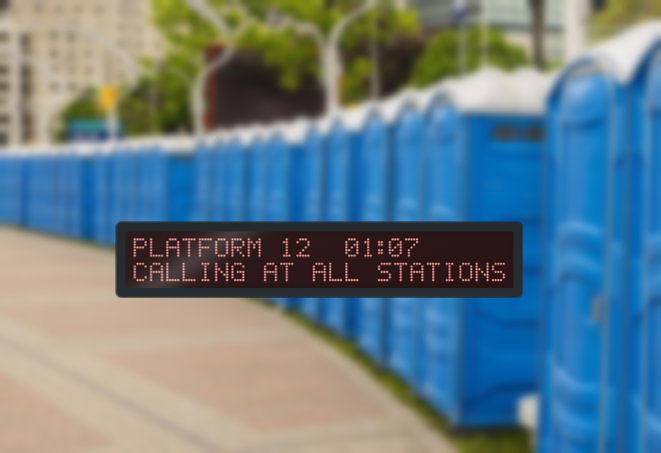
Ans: {"hour": 1, "minute": 7}
